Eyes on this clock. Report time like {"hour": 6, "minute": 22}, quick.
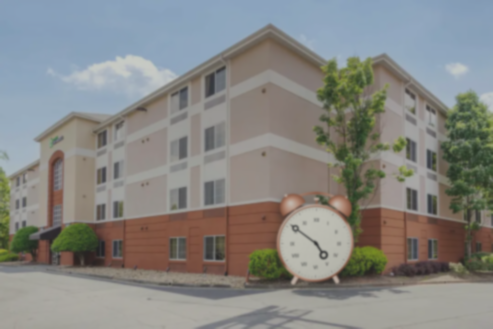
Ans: {"hour": 4, "minute": 51}
